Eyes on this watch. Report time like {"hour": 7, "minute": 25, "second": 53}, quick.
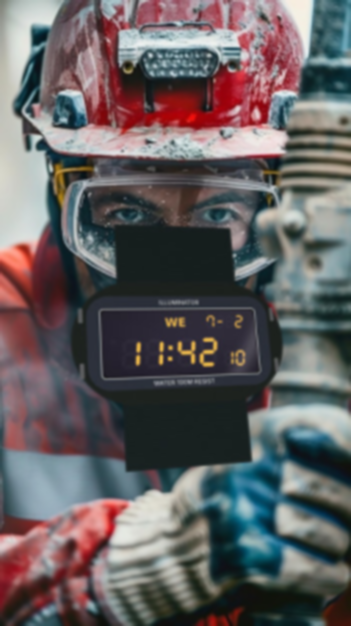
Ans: {"hour": 11, "minute": 42, "second": 10}
